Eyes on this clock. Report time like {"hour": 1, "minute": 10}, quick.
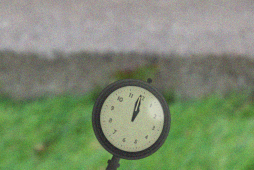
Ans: {"hour": 11, "minute": 59}
